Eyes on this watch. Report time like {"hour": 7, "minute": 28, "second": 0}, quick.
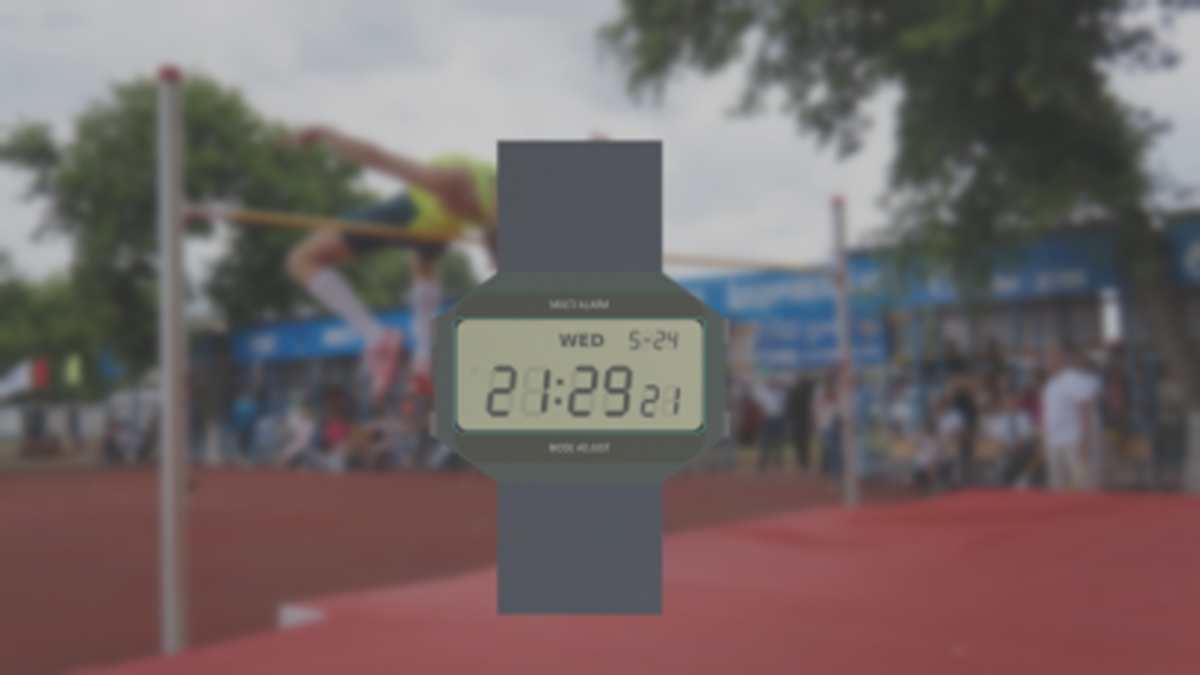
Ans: {"hour": 21, "minute": 29, "second": 21}
